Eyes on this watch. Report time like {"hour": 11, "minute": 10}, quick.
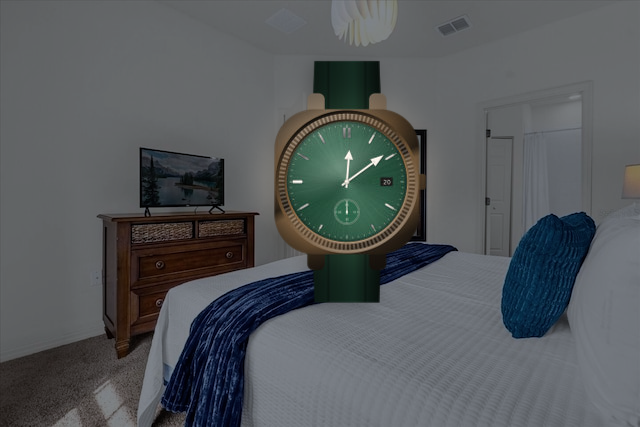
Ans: {"hour": 12, "minute": 9}
